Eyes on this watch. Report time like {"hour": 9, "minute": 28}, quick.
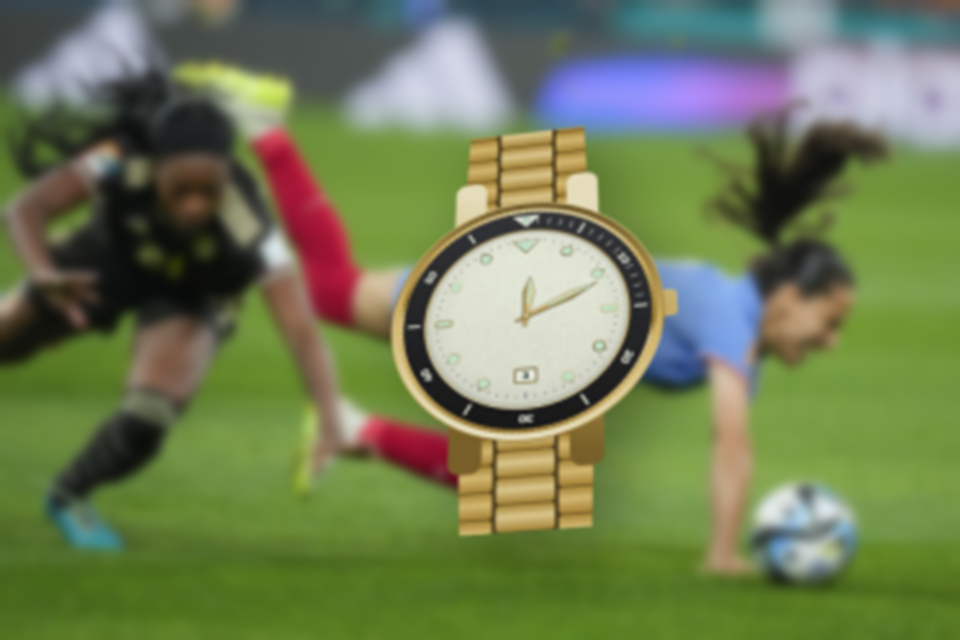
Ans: {"hour": 12, "minute": 11}
